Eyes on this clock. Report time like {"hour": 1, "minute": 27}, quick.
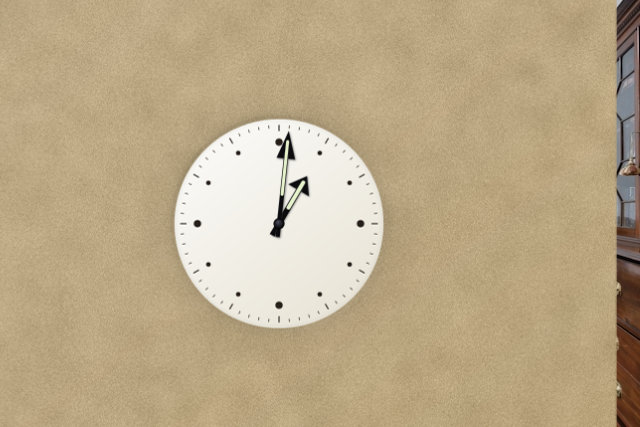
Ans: {"hour": 1, "minute": 1}
